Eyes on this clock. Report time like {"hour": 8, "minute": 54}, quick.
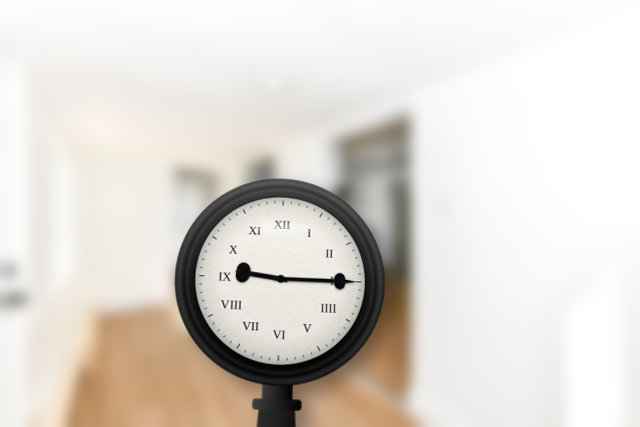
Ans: {"hour": 9, "minute": 15}
